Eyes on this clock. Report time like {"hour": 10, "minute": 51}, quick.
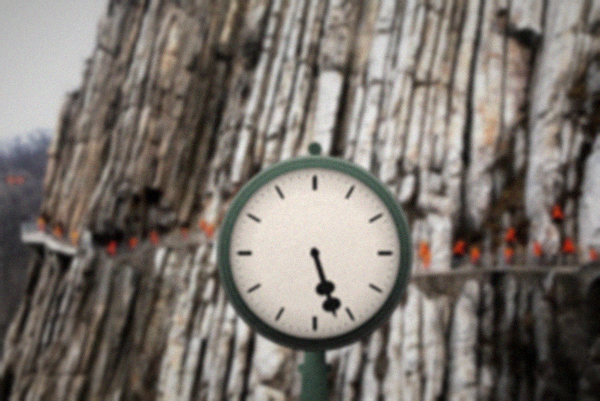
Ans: {"hour": 5, "minute": 27}
